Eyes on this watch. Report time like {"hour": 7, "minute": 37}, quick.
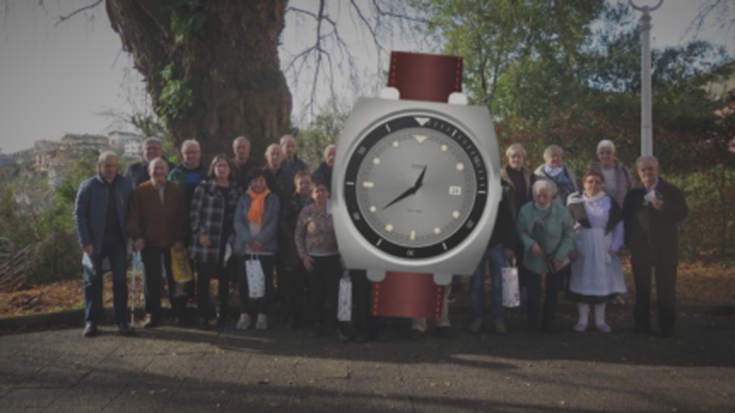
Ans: {"hour": 12, "minute": 39}
